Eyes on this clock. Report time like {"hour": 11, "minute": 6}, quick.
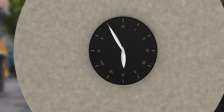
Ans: {"hour": 5, "minute": 55}
